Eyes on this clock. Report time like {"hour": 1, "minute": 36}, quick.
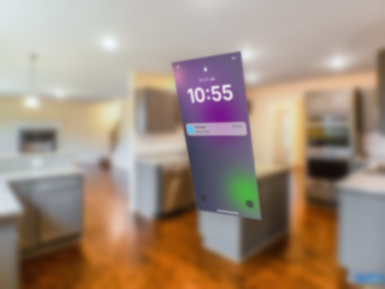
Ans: {"hour": 10, "minute": 55}
